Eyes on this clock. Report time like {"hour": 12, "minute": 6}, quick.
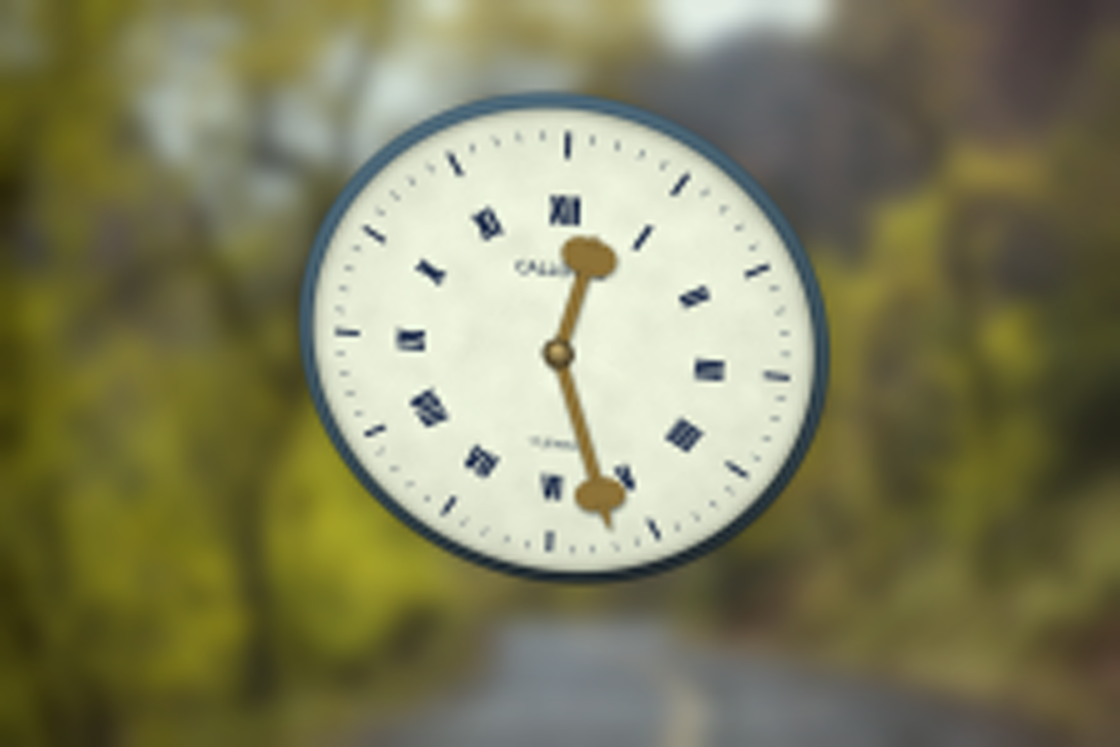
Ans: {"hour": 12, "minute": 27}
